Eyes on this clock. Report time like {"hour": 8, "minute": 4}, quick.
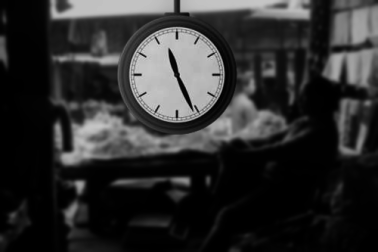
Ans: {"hour": 11, "minute": 26}
